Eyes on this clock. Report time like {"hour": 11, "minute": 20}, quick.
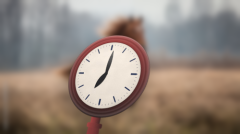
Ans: {"hour": 7, "minute": 1}
